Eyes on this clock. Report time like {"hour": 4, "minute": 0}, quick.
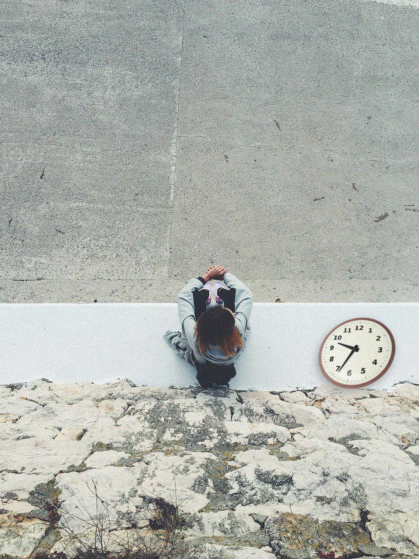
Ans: {"hour": 9, "minute": 34}
